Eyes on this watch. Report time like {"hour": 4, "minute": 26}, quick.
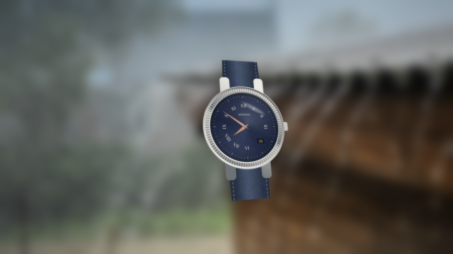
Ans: {"hour": 7, "minute": 51}
